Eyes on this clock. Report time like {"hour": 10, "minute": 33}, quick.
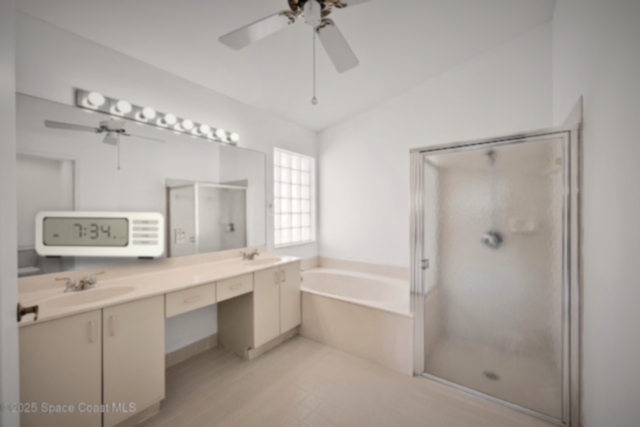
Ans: {"hour": 7, "minute": 34}
